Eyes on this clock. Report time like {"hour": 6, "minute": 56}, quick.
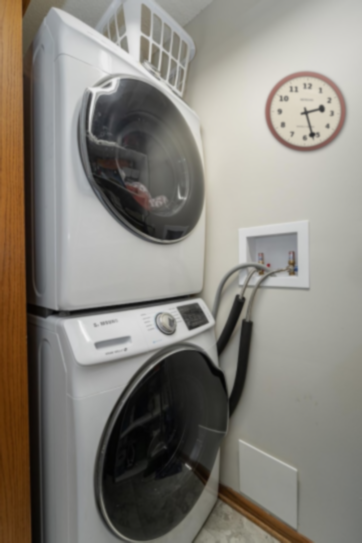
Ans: {"hour": 2, "minute": 27}
